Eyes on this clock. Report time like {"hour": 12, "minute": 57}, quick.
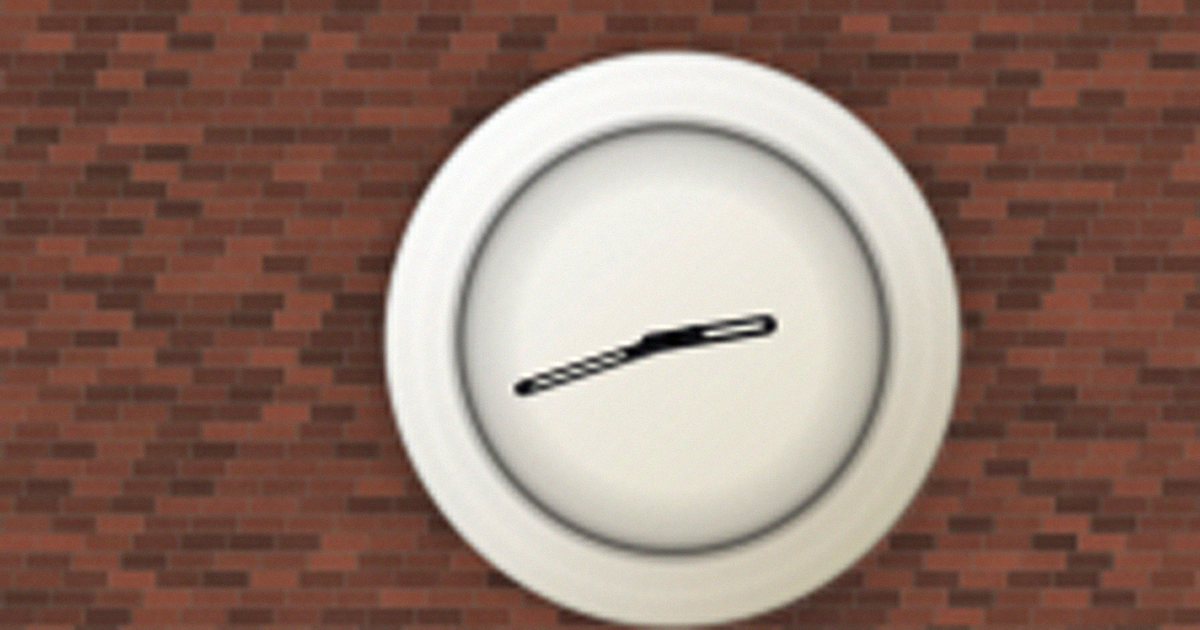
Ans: {"hour": 2, "minute": 42}
